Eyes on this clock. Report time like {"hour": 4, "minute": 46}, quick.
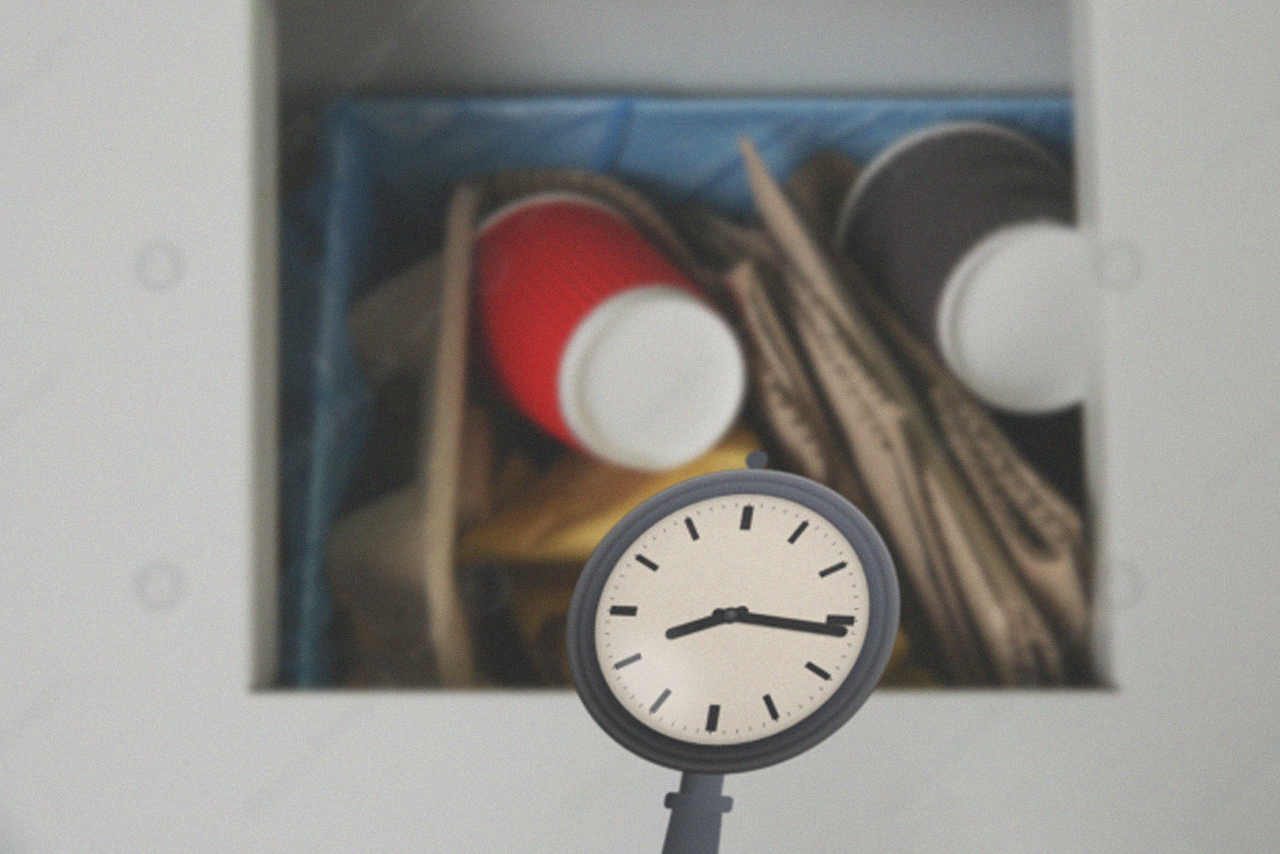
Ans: {"hour": 8, "minute": 16}
